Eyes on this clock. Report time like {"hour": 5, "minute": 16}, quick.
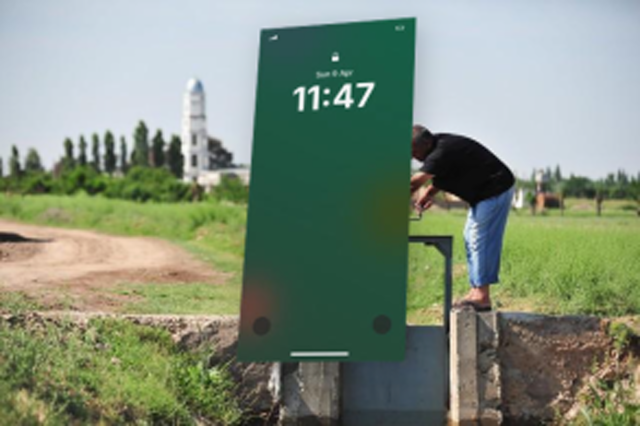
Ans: {"hour": 11, "minute": 47}
